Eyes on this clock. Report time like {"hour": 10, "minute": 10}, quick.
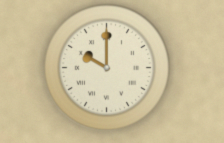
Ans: {"hour": 10, "minute": 0}
